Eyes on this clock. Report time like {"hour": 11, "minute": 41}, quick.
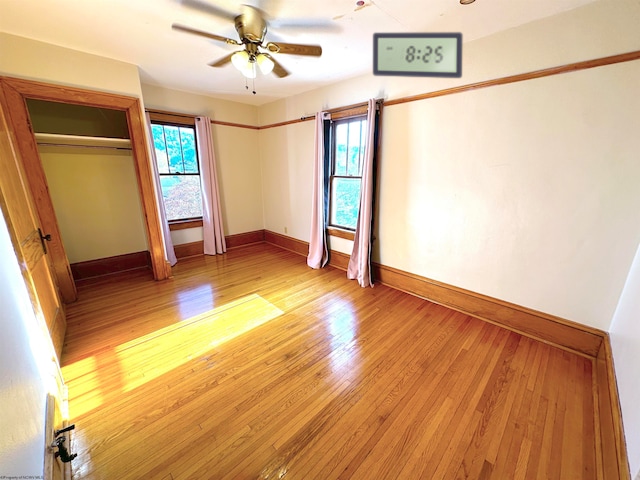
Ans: {"hour": 8, "minute": 25}
